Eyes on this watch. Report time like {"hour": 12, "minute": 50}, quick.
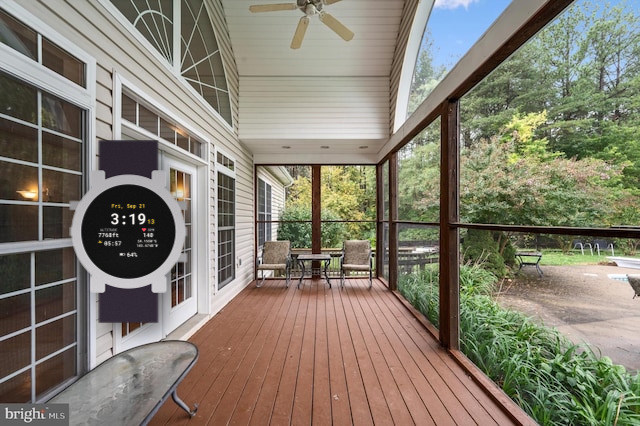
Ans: {"hour": 3, "minute": 19}
